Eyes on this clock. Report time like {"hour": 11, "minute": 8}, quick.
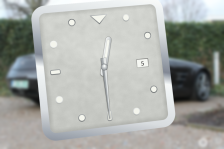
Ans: {"hour": 12, "minute": 30}
